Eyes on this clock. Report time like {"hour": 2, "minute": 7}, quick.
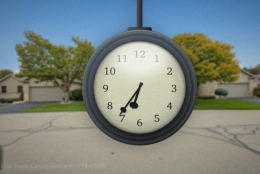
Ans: {"hour": 6, "minute": 36}
